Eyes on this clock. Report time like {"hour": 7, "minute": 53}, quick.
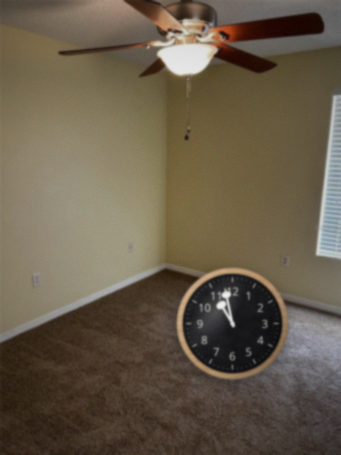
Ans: {"hour": 10, "minute": 58}
